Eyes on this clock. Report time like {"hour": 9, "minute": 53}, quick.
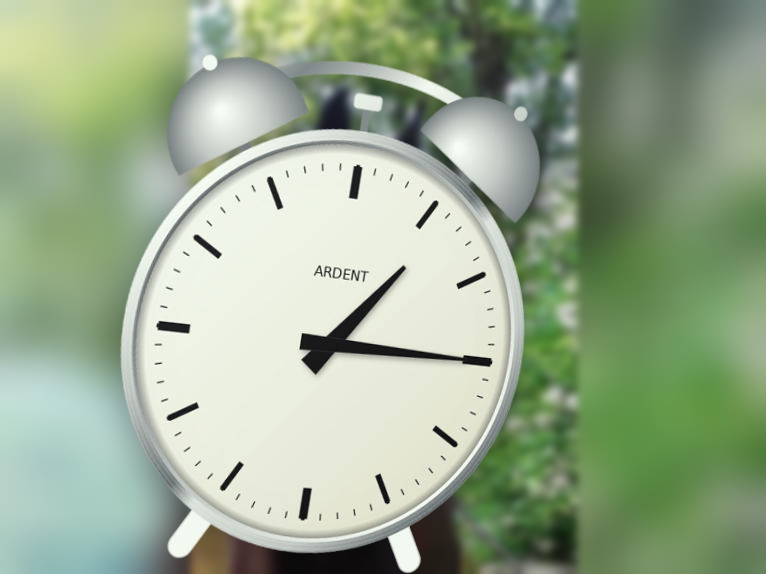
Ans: {"hour": 1, "minute": 15}
